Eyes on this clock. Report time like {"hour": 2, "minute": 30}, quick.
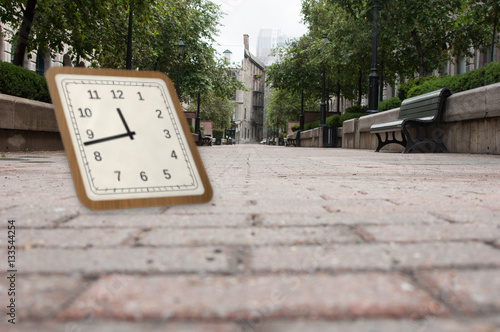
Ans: {"hour": 11, "minute": 43}
